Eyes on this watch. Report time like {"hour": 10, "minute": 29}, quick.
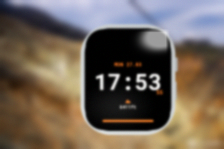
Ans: {"hour": 17, "minute": 53}
